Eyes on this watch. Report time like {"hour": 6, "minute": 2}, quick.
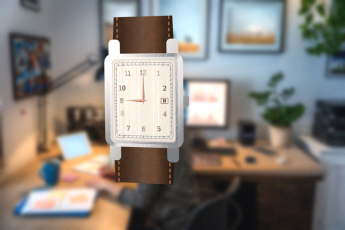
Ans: {"hour": 9, "minute": 0}
